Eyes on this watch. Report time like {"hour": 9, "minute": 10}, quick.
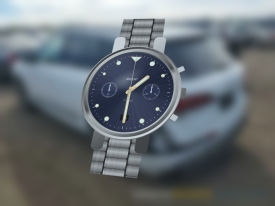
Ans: {"hour": 1, "minute": 30}
